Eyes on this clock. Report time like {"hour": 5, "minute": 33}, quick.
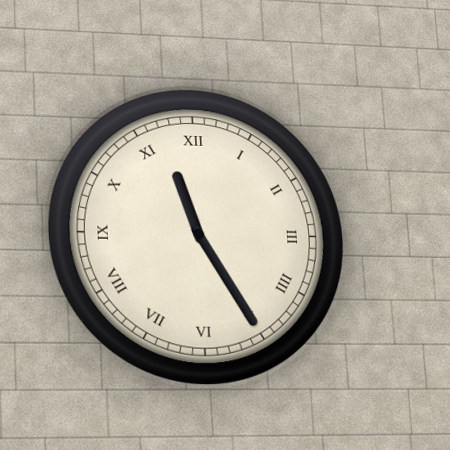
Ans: {"hour": 11, "minute": 25}
